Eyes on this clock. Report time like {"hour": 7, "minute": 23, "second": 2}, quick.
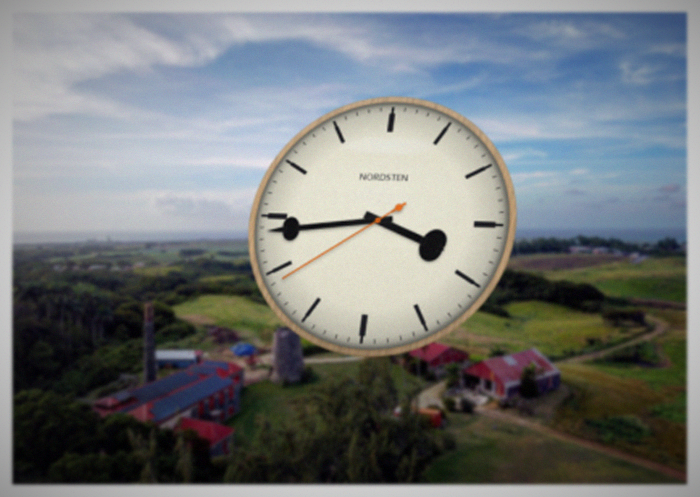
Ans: {"hour": 3, "minute": 43, "second": 39}
